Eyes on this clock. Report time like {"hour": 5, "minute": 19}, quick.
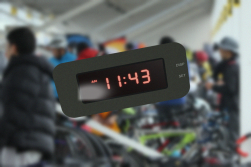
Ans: {"hour": 11, "minute": 43}
